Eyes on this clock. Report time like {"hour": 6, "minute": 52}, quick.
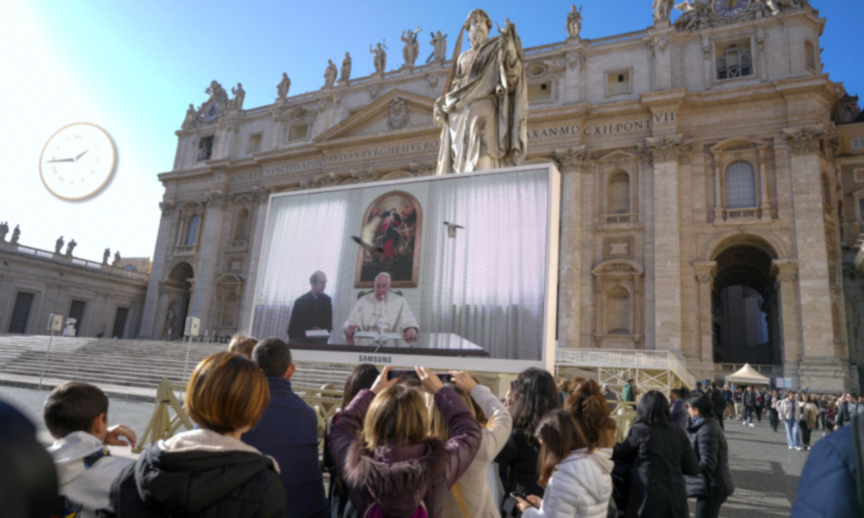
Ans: {"hour": 1, "minute": 44}
